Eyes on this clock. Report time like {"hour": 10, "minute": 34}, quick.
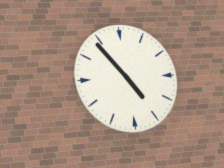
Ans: {"hour": 4, "minute": 54}
